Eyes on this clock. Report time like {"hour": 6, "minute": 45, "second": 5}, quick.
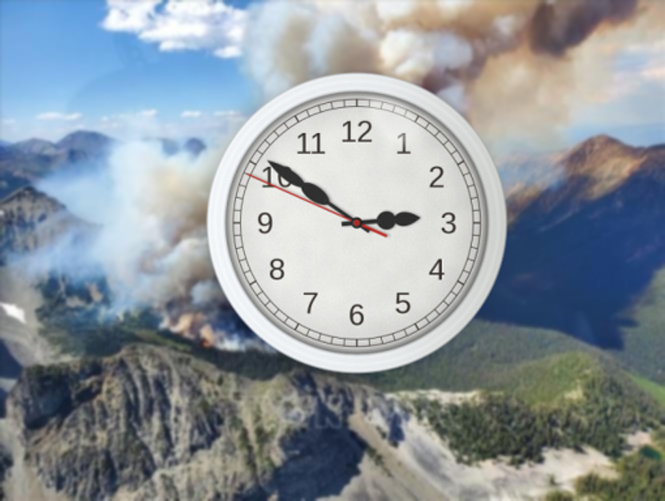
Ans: {"hour": 2, "minute": 50, "second": 49}
